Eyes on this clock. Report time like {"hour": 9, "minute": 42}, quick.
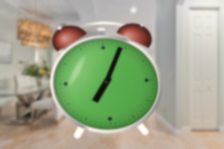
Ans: {"hour": 7, "minute": 4}
